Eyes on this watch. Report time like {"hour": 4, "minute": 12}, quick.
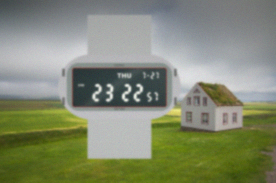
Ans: {"hour": 23, "minute": 22}
